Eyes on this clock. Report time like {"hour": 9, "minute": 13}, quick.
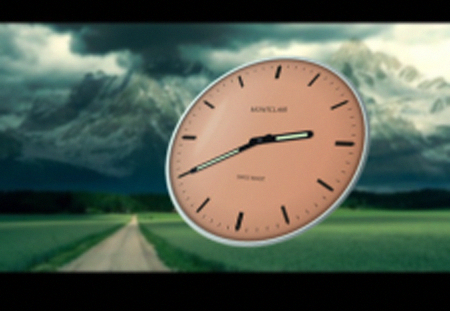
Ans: {"hour": 2, "minute": 40}
